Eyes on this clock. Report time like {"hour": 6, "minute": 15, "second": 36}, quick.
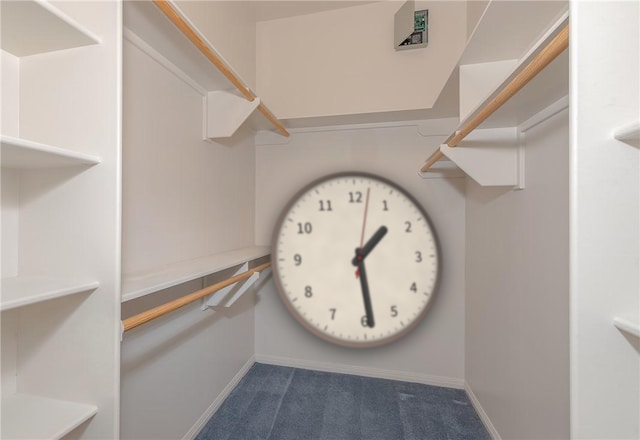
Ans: {"hour": 1, "minute": 29, "second": 2}
